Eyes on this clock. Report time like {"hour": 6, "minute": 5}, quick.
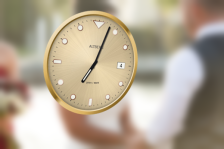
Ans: {"hour": 7, "minute": 3}
